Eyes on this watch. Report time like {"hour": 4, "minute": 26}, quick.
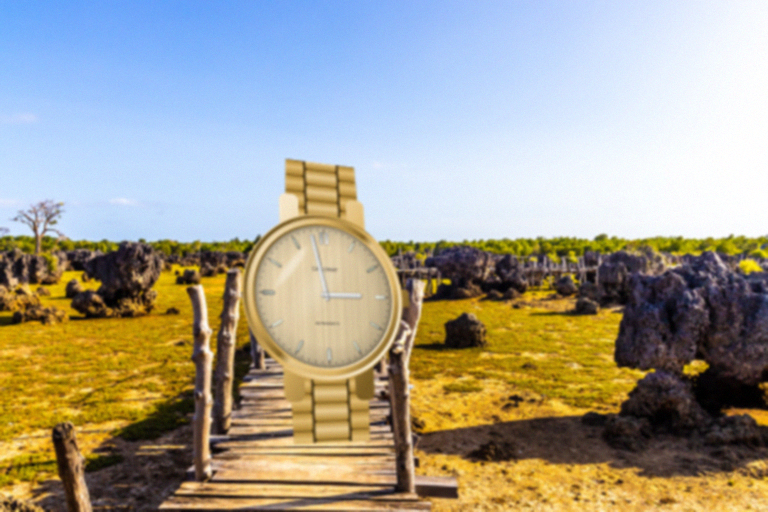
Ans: {"hour": 2, "minute": 58}
